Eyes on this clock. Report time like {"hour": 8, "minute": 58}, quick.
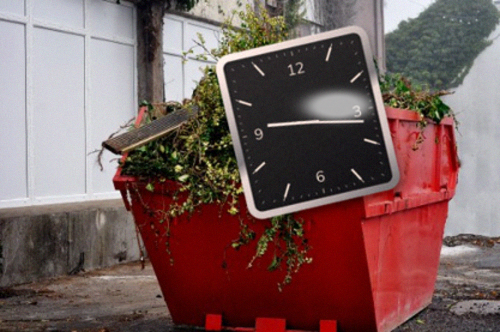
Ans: {"hour": 9, "minute": 17}
